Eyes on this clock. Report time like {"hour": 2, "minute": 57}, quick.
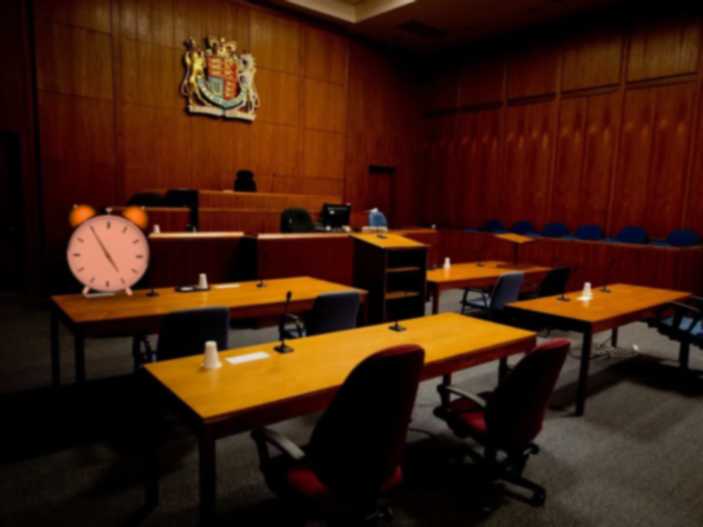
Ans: {"hour": 4, "minute": 55}
